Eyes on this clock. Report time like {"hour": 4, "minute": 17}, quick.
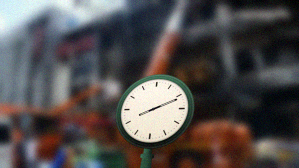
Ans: {"hour": 8, "minute": 11}
